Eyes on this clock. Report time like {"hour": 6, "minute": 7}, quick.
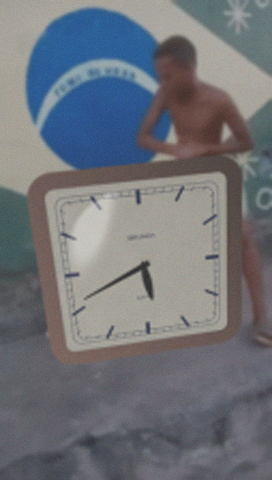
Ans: {"hour": 5, "minute": 41}
